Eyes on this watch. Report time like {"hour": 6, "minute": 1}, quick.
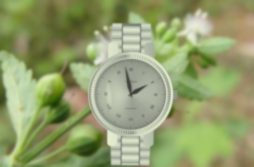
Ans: {"hour": 1, "minute": 58}
